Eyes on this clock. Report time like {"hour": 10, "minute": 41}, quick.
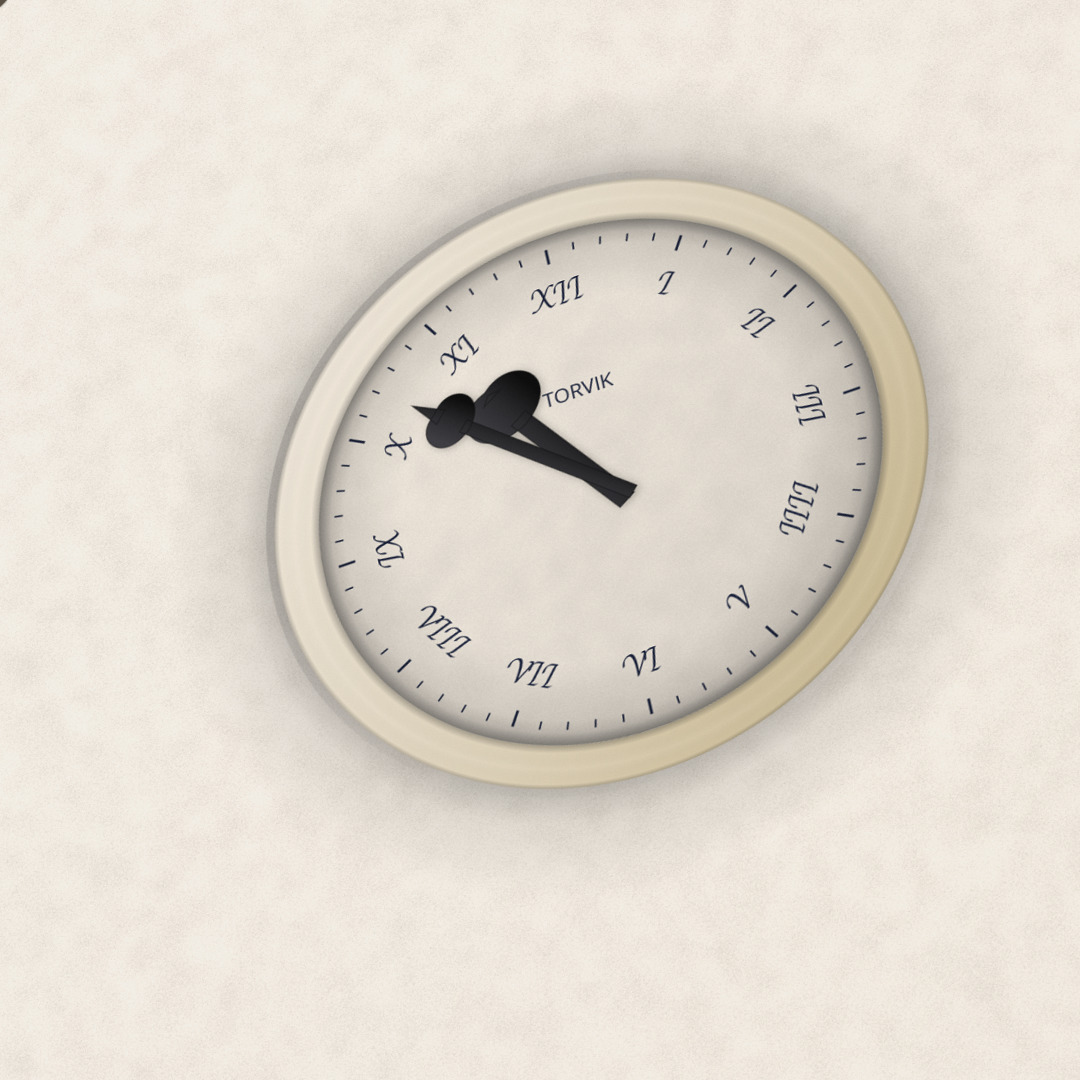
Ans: {"hour": 10, "minute": 52}
